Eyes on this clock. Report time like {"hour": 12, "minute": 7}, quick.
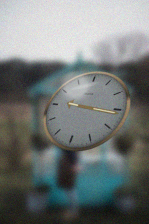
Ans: {"hour": 9, "minute": 16}
